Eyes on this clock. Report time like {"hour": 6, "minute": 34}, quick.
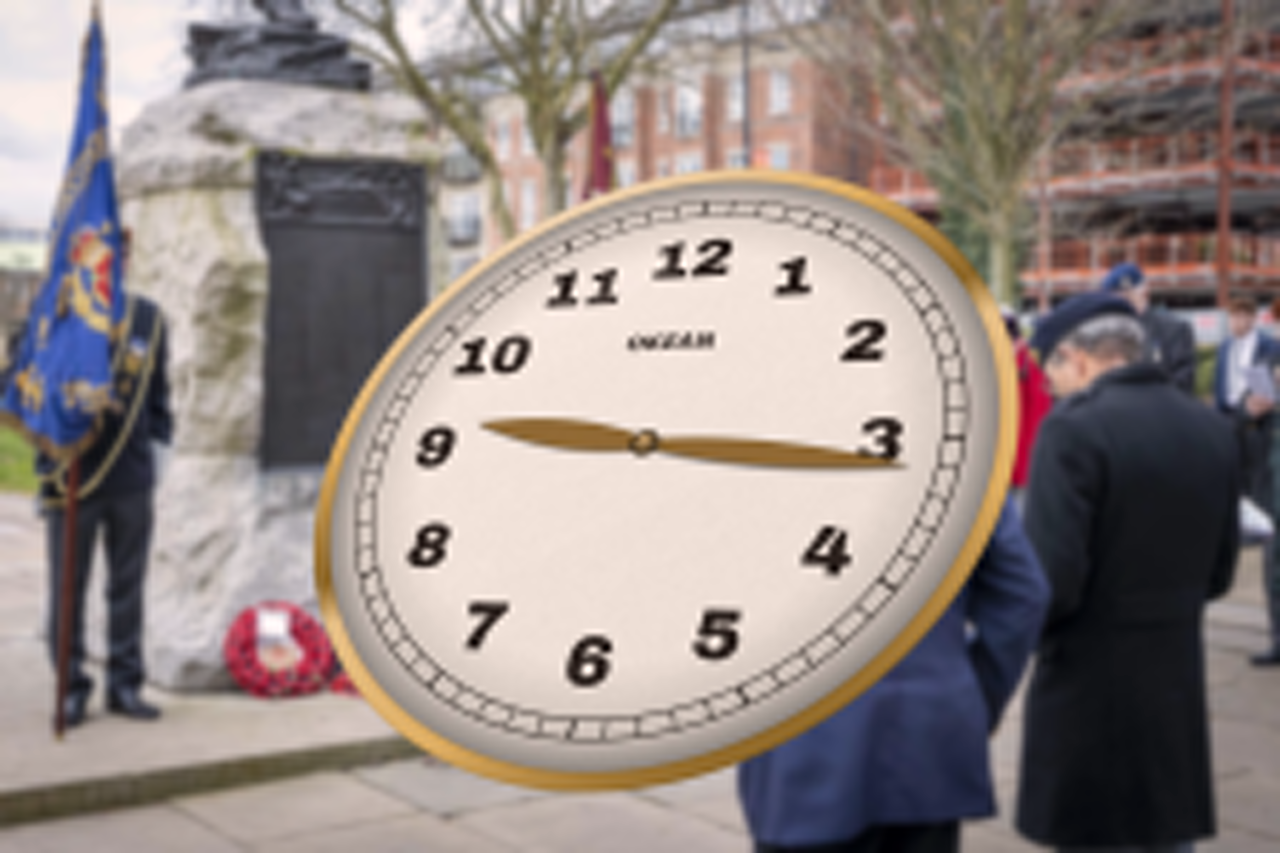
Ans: {"hour": 9, "minute": 16}
